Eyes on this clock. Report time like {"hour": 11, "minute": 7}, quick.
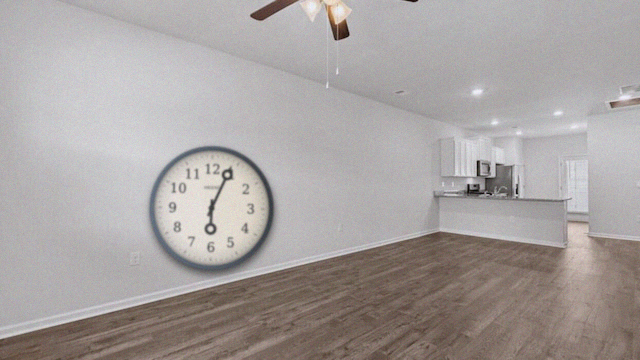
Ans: {"hour": 6, "minute": 4}
